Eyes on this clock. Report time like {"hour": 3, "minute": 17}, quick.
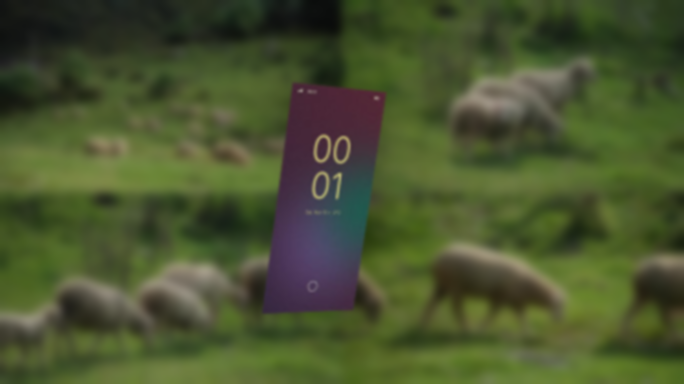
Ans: {"hour": 0, "minute": 1}
